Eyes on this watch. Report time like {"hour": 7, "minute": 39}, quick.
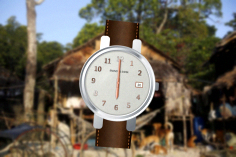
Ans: {"hour": 6, "minute": 0}
